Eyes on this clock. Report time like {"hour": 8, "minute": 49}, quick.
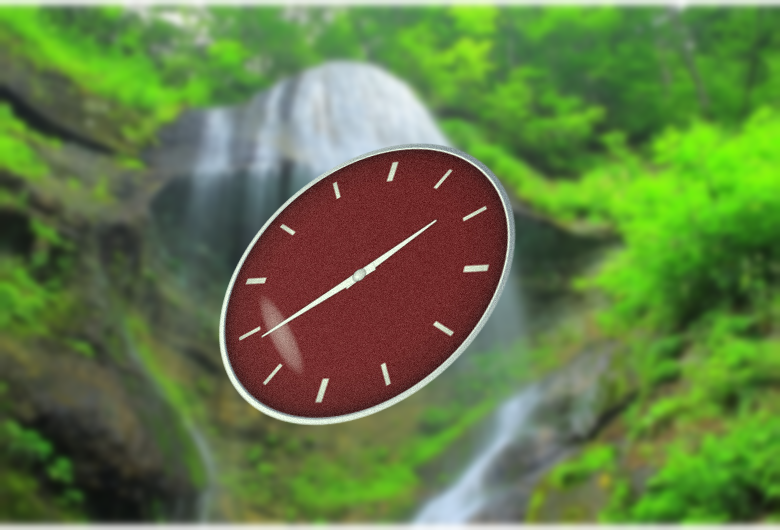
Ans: {"hour": 1, "minute": 39}
